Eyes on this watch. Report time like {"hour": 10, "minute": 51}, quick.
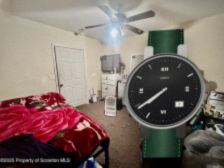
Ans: {"hour": 7, "minute": 39}
